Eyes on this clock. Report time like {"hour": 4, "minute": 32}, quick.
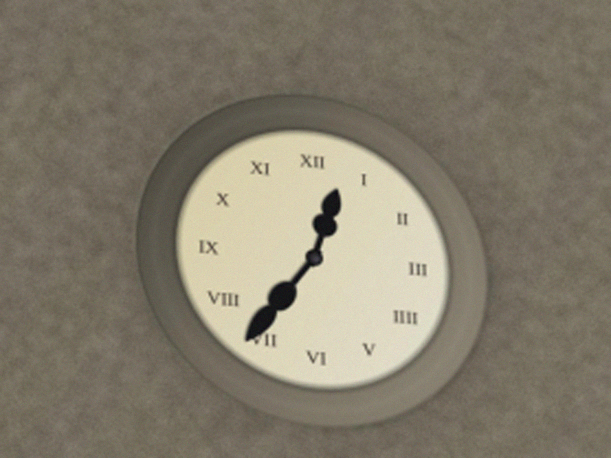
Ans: {"hour": 12, "minute": 36}
